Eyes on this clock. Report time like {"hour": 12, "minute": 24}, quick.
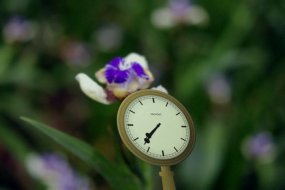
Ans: {"hour": 7, "minute": 37}
